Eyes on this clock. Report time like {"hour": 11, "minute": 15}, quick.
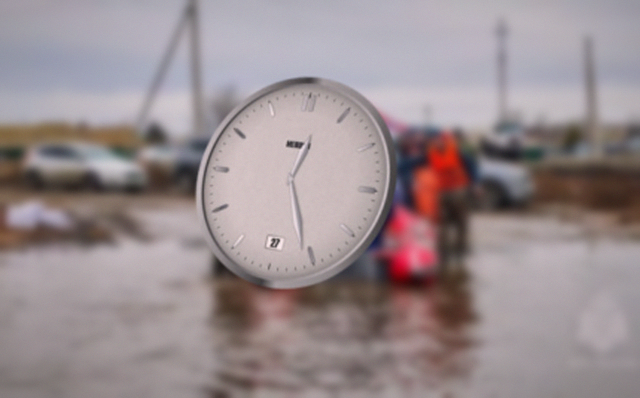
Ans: {"hour": 12, "minute": 26}
